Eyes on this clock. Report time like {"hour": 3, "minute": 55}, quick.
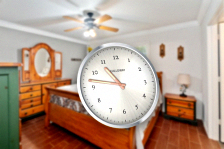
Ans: {"hour": 10, "minute": 47}
